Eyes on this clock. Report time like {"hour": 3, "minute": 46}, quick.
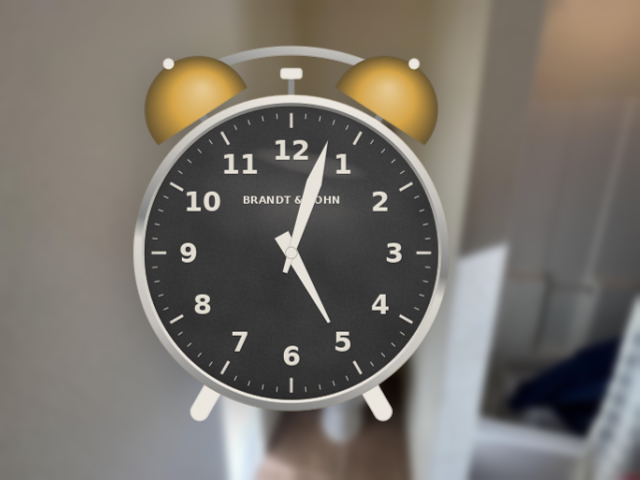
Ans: {"hour": 5, "minute": 3}
